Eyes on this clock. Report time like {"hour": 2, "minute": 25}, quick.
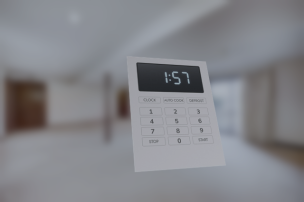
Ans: {"hour": 1, "minute": 57}
